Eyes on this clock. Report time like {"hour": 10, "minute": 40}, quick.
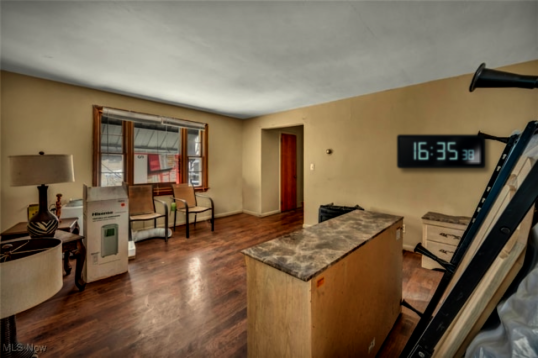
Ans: {"hour": 16, "minute": 35}
